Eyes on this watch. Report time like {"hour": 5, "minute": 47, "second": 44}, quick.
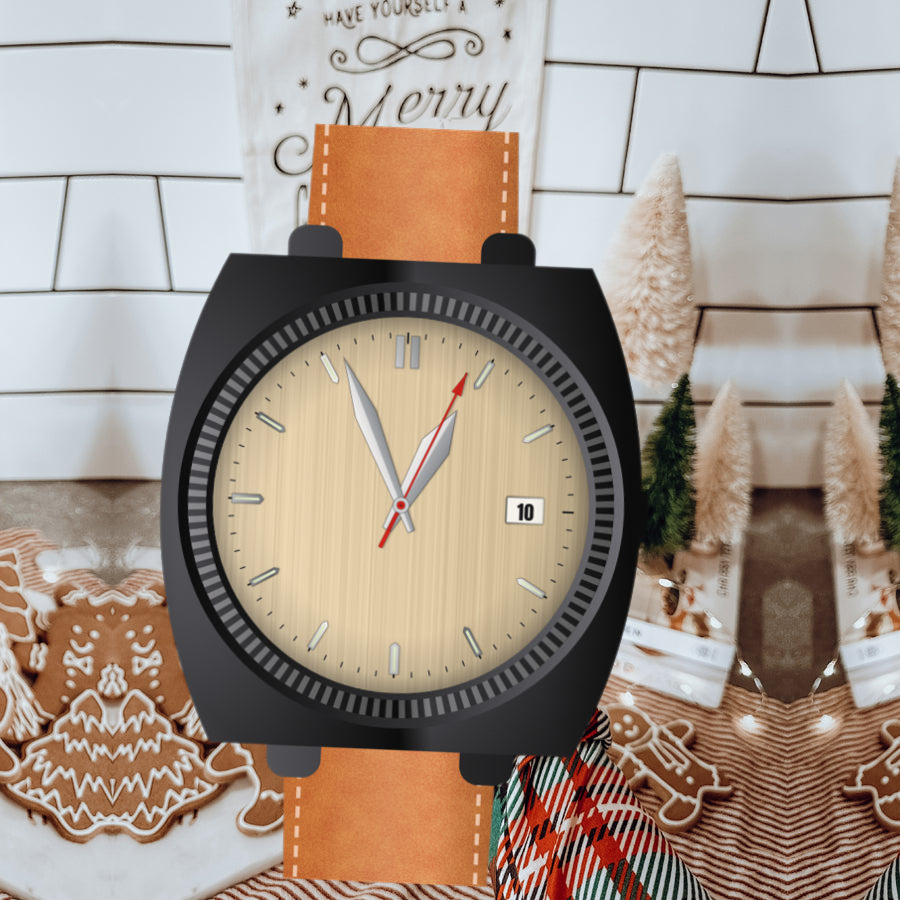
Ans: {"hour": 12, "minute": 56, "second": 4}
